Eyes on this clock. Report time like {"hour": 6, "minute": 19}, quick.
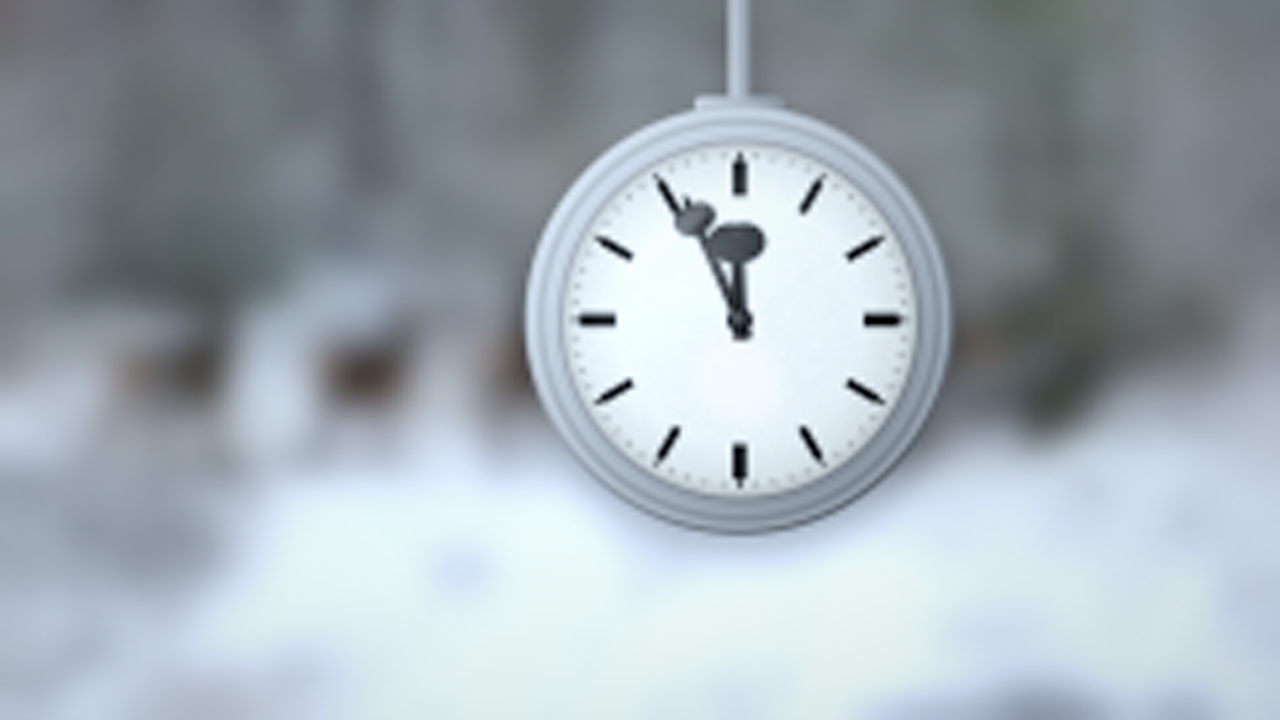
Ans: {"hour": 11, "minute": 56}
